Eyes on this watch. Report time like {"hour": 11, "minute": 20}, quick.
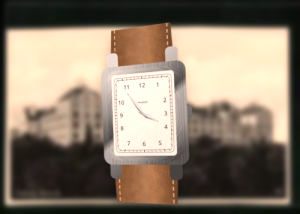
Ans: {"hour": 3, "minute": 54}
